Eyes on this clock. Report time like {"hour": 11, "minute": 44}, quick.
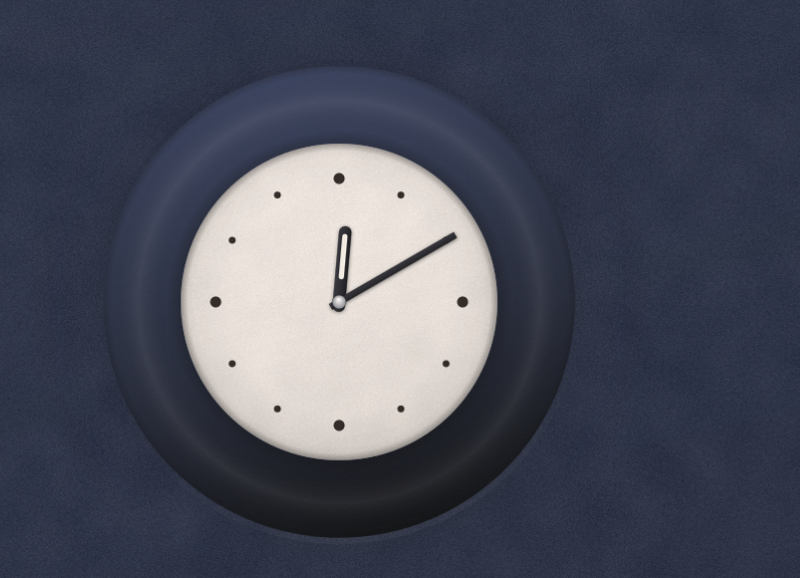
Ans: {"hour": 12, "minute": 10}
